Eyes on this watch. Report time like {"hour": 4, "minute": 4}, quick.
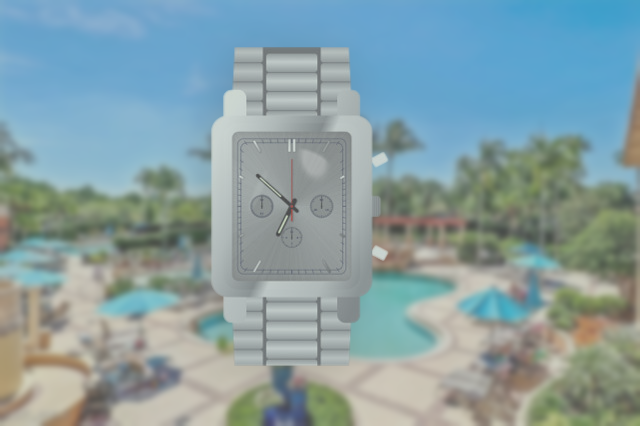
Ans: {"hour": 6, "minute": 52}
